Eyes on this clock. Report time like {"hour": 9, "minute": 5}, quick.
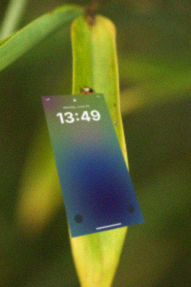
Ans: {"hour": 13, "minute": 49}
